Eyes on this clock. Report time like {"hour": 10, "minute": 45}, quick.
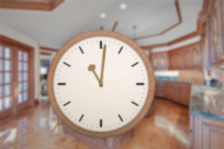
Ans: {"hour": 11, "minute": 1}
